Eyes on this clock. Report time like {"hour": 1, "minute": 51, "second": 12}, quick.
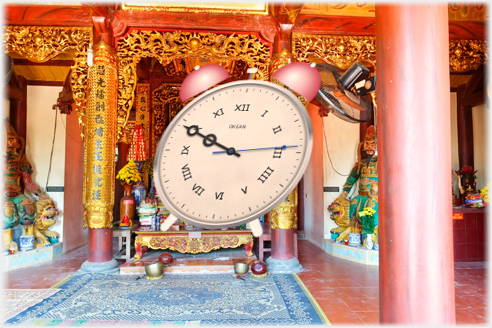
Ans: {"hour": 9, "minute": 49, "second": 14}
